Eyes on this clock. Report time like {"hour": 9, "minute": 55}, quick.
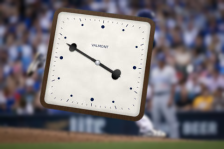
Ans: {"hour": 3, "minute": 49}
